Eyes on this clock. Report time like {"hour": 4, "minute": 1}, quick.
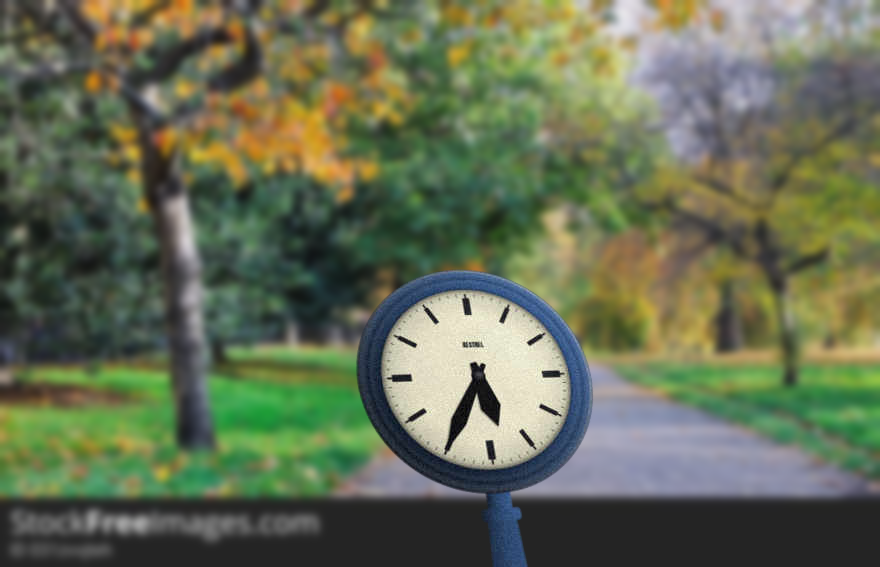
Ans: {"hour": 5, "minute": 35}
